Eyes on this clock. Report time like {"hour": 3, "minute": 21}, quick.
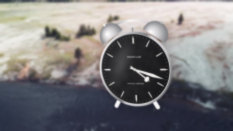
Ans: {"hour": 4, "minute": 18}
